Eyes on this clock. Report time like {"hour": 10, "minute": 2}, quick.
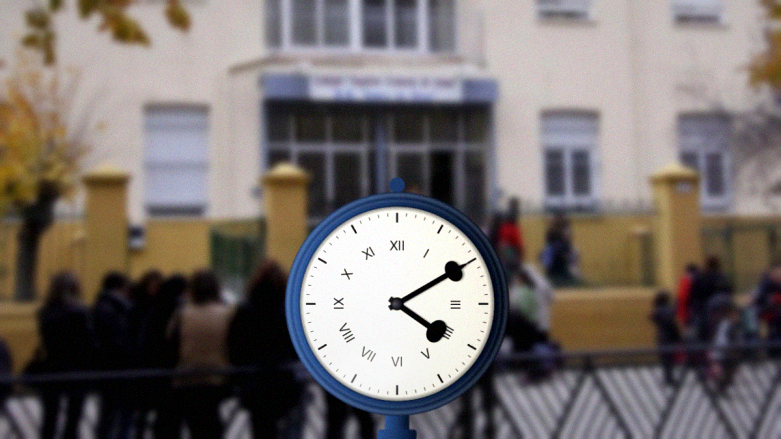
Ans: {"hour": 4, "minute": 10}
